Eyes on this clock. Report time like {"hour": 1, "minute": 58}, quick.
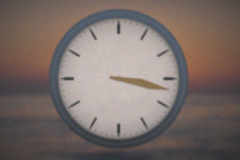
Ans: {"hour": 3, "minute": 17}
